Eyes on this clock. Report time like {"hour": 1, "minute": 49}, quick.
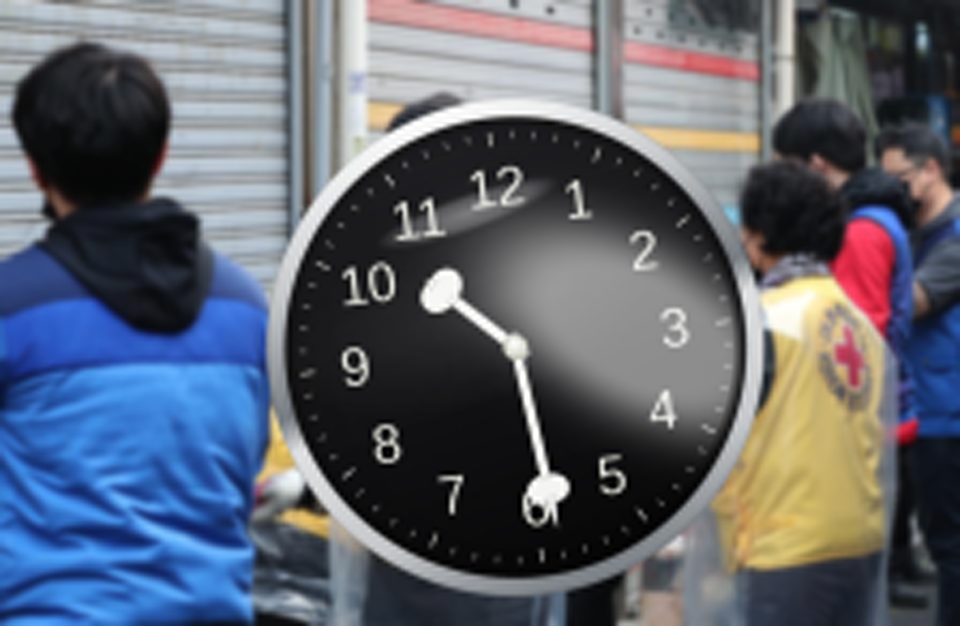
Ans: {"hour": 10, "minute": 29}
